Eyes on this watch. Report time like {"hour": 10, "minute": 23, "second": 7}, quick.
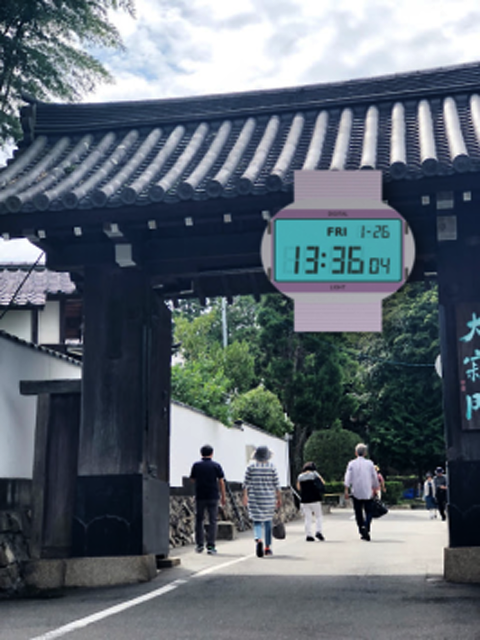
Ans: {"hour": 13, "minute": 36, "second": 4}
